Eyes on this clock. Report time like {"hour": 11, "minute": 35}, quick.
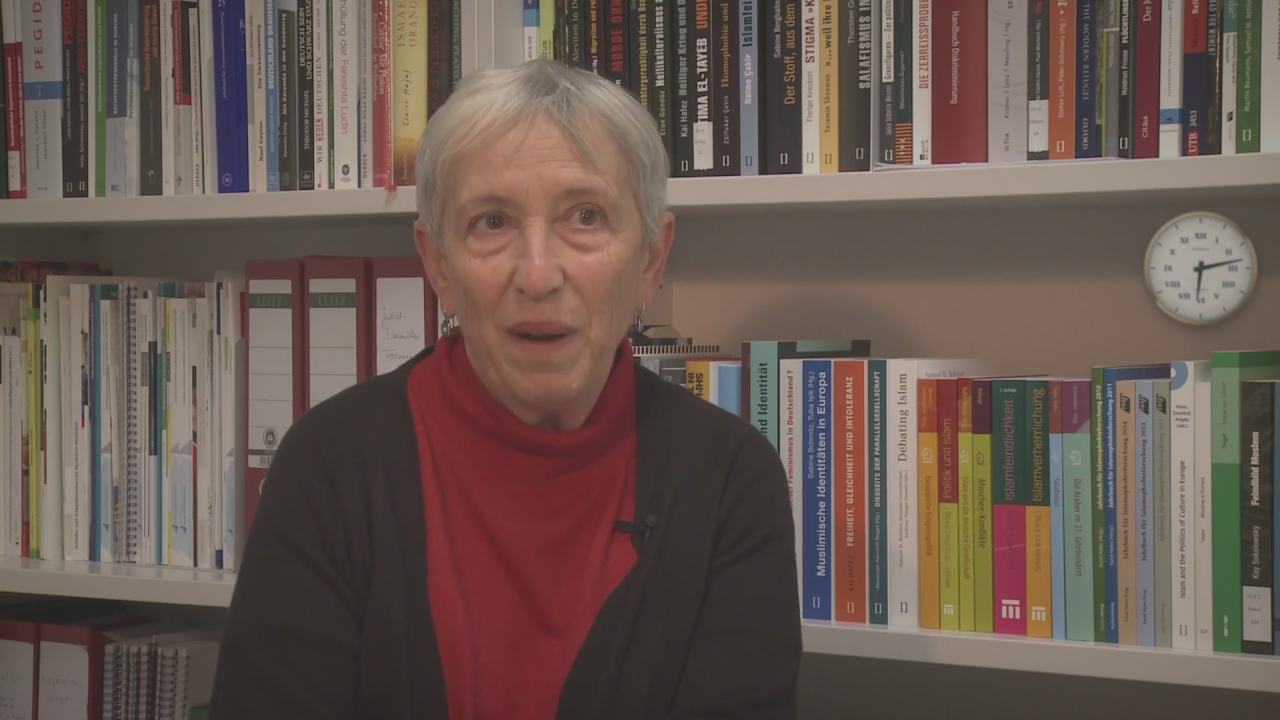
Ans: {"hour": 6, "minute": 13}
